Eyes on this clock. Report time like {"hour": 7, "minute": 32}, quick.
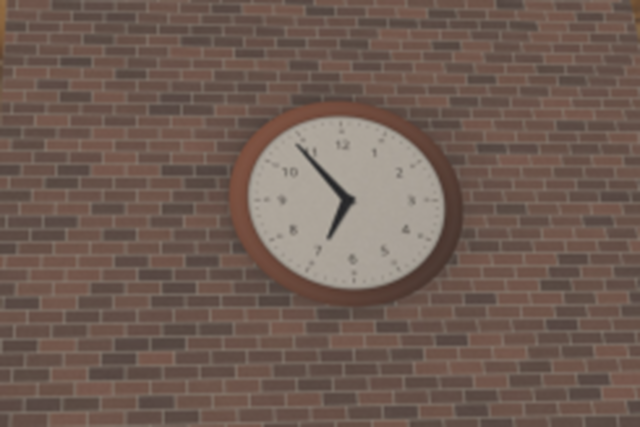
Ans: {"hour": 6, "minute": 54}
